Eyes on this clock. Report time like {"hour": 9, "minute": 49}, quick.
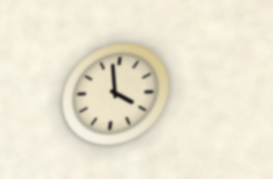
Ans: {"hour": 3, "minute": 58}
